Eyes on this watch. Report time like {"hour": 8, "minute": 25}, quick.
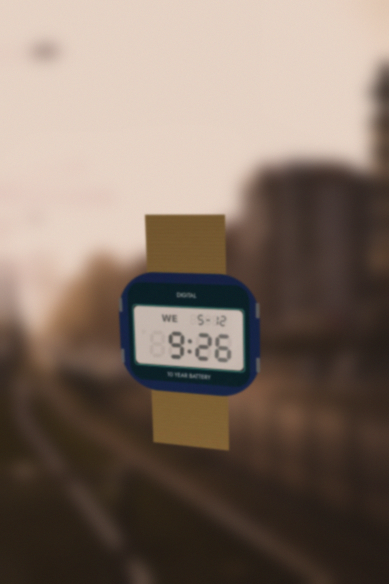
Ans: {"hour": 9, "minute": 26}
